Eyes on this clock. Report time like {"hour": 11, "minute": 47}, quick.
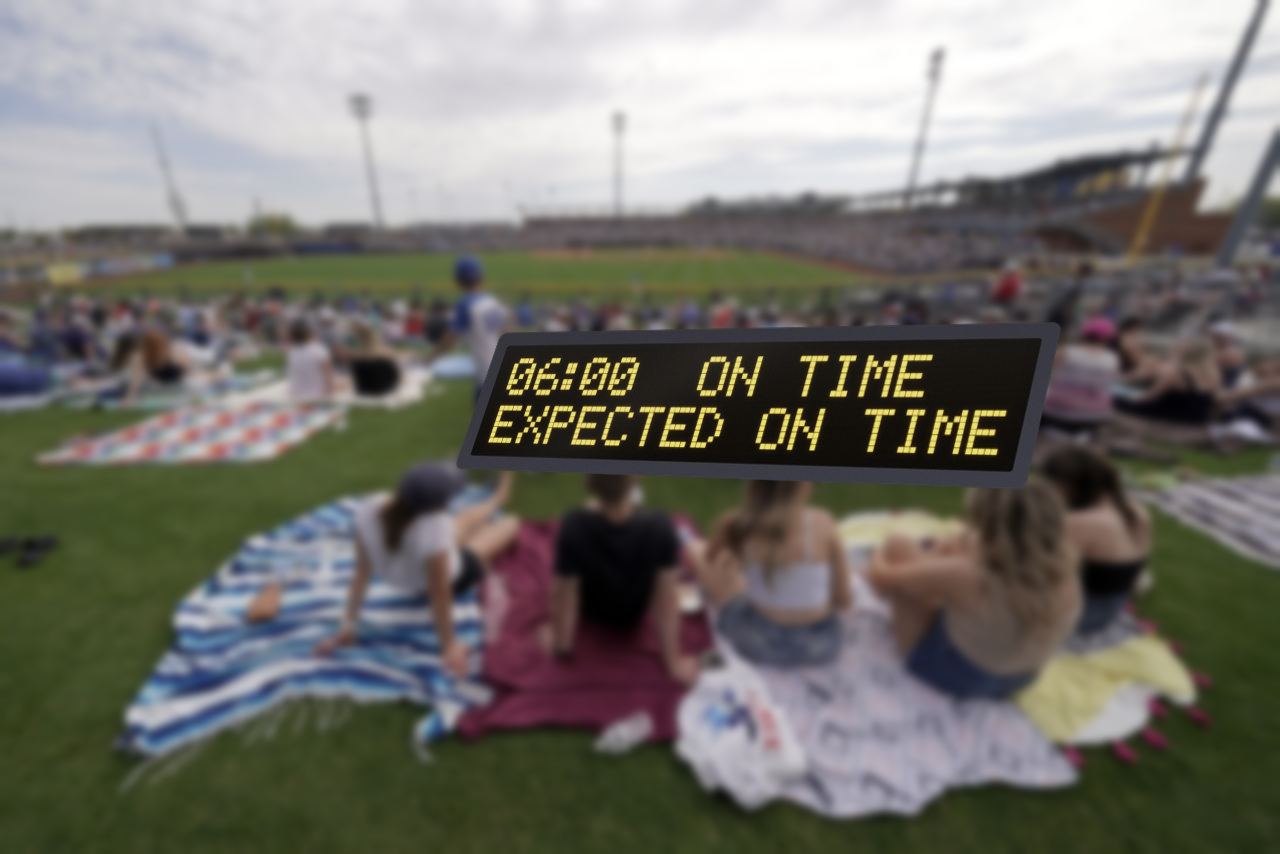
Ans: {"hour": 6, "minute": 0}
